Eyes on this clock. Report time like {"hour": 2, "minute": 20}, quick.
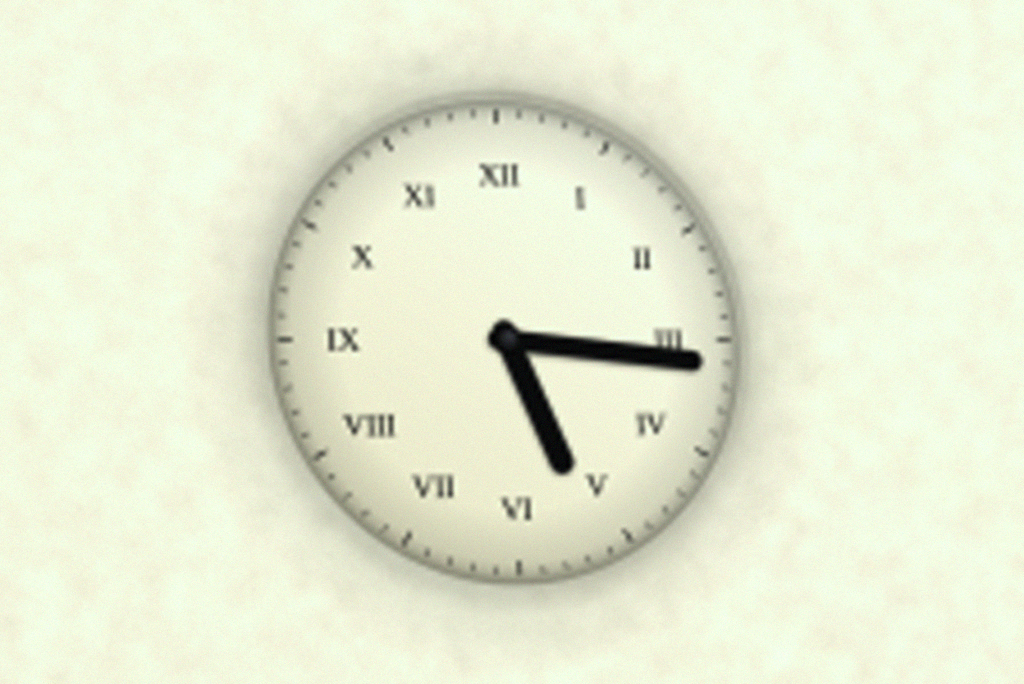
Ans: {"hour": 5, "minute": 16}
